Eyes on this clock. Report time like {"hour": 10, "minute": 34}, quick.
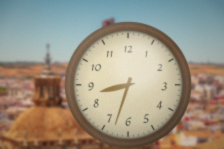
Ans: {"hour": 8, "minute": 33}
